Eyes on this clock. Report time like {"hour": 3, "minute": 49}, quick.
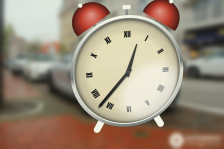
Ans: {"hour": 12, "minute": 37}
